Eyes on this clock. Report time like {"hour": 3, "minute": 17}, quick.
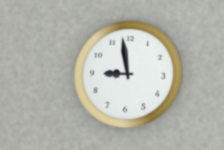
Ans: {"hour": 8, "minute": 58}
